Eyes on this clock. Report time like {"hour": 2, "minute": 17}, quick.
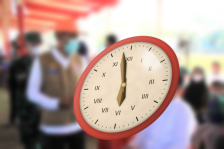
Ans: {"hour": 5, "minute": 58}
